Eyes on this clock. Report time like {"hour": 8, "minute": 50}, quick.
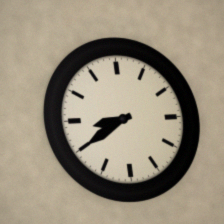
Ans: {"hour": 8, "minute": 40}
